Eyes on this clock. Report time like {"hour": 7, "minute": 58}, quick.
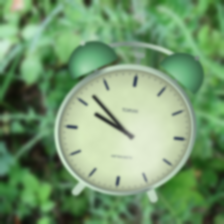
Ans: {"hour": 9, "minute": 52}
